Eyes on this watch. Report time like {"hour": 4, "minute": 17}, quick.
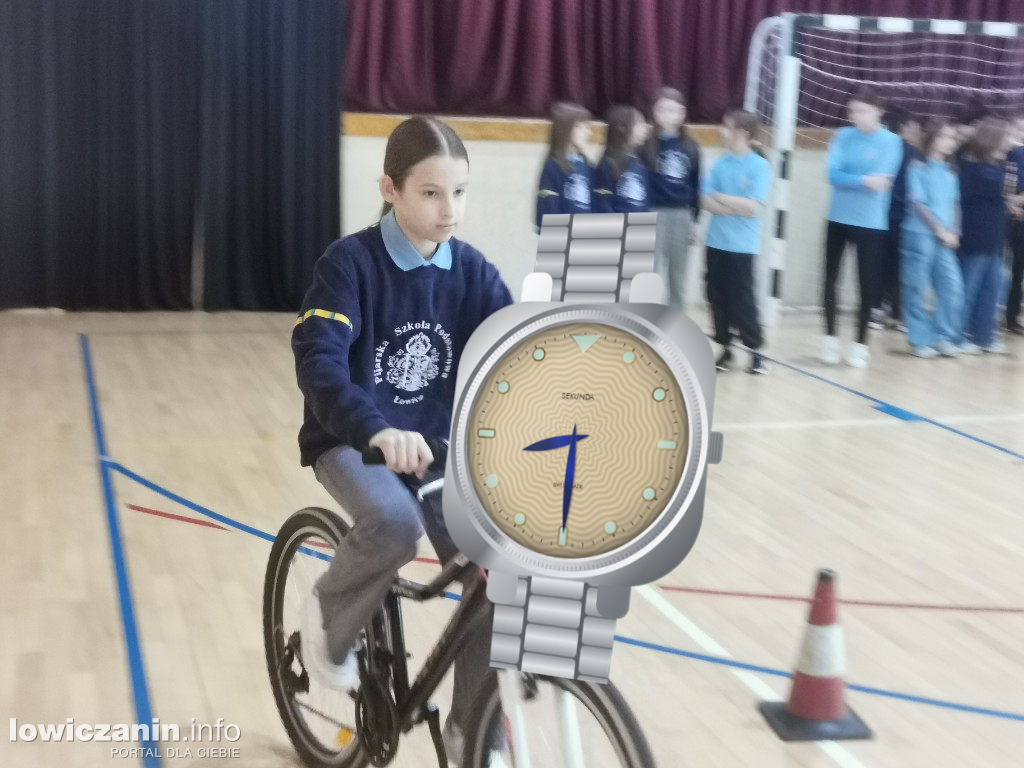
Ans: {"hour": 8, "minute": 30}
